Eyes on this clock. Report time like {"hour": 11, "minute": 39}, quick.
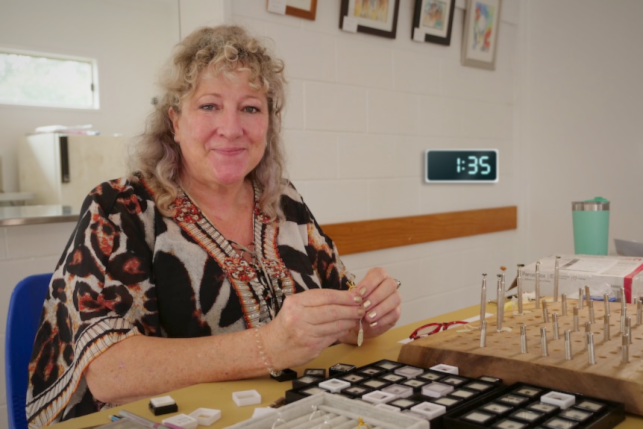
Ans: {"hour": 1, "minute": 35}
